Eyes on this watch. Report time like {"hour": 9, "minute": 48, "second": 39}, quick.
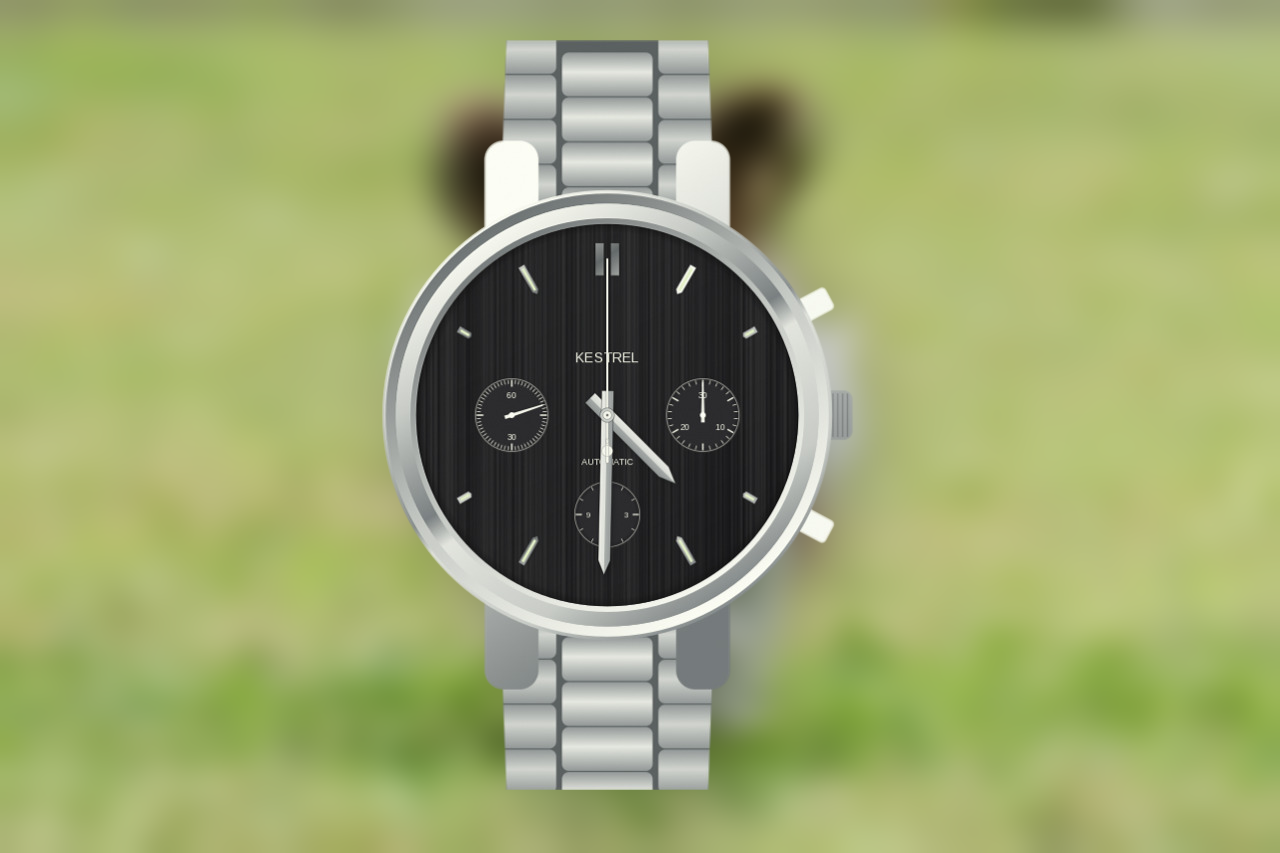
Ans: {"hour": 4, "minute": 30, "second": 12}
